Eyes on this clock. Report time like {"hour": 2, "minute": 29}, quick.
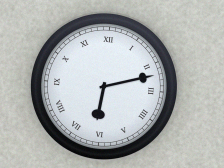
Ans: {"hour": 6, "minute": 12}
